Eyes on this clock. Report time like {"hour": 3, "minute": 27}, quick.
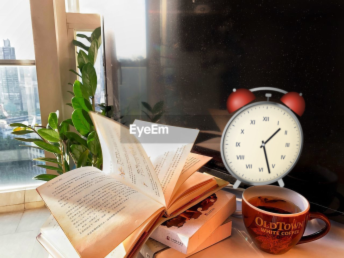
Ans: {"hour": 1, "minute": 27}
